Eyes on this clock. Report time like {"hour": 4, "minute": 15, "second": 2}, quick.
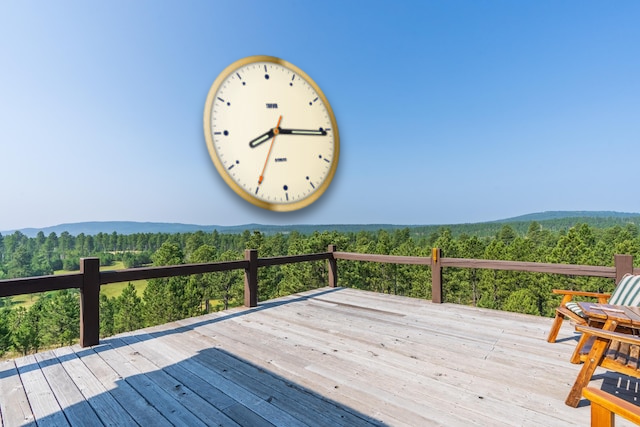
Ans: {"hour": 8, "minute": 15, "second": 35}
